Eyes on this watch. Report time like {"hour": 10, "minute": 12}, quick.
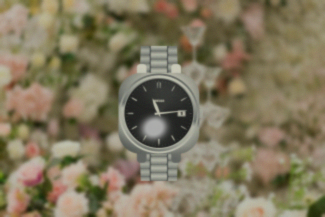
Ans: {"hour": 11, "minute": 14}
